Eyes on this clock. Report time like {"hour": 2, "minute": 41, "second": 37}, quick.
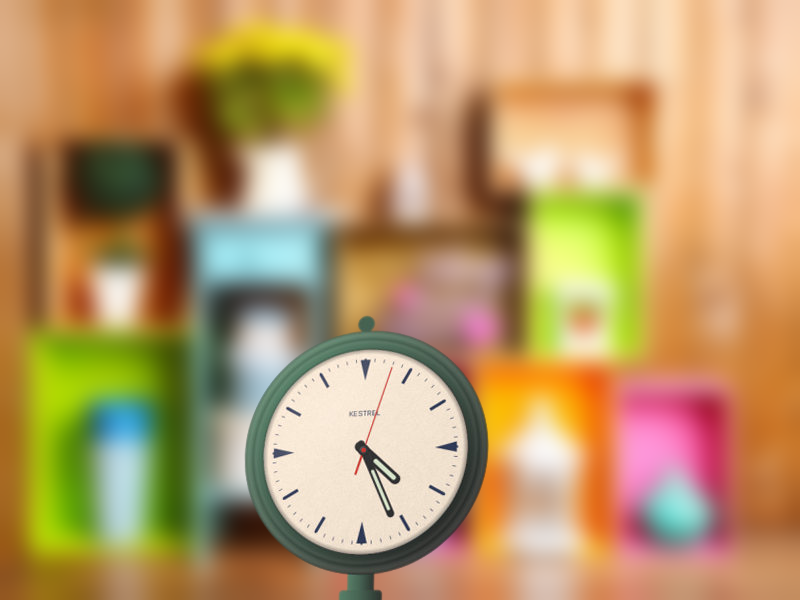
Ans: {"hour": 4, "minute": 26, "second": 3}
